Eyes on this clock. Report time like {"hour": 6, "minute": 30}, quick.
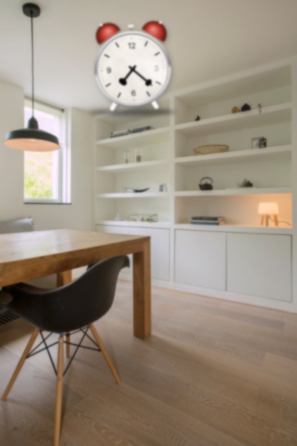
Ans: {"hour": 7, "minute": 22}
